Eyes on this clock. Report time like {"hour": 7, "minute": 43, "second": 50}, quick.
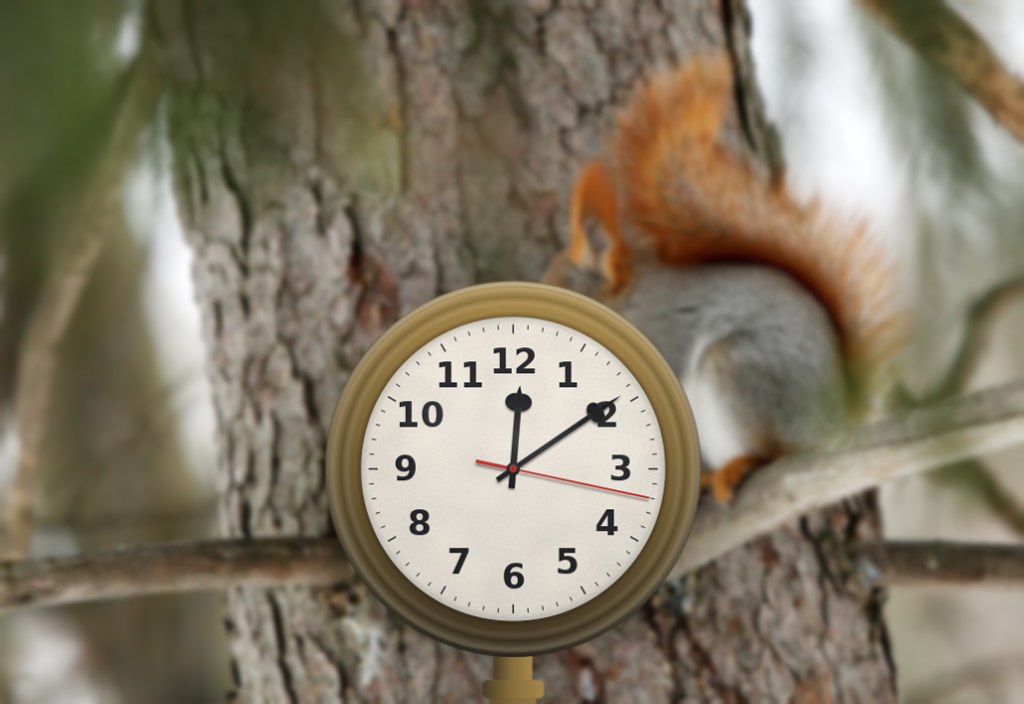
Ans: {"hour": 12, "minute": 9, "second": 17}
